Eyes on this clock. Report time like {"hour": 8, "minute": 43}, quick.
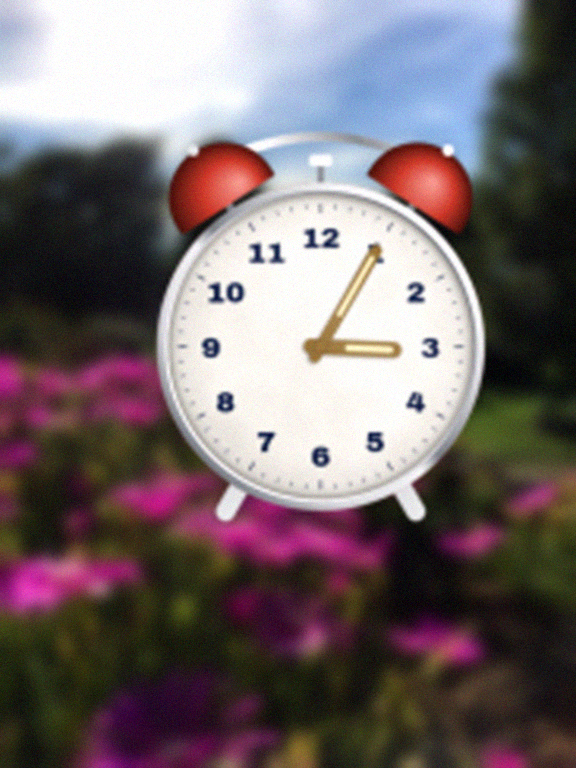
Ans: {"hour": 3, "minute": 5}
